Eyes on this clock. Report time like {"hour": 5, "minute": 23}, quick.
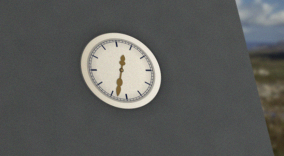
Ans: {"hour": 12, "minute": 33}
